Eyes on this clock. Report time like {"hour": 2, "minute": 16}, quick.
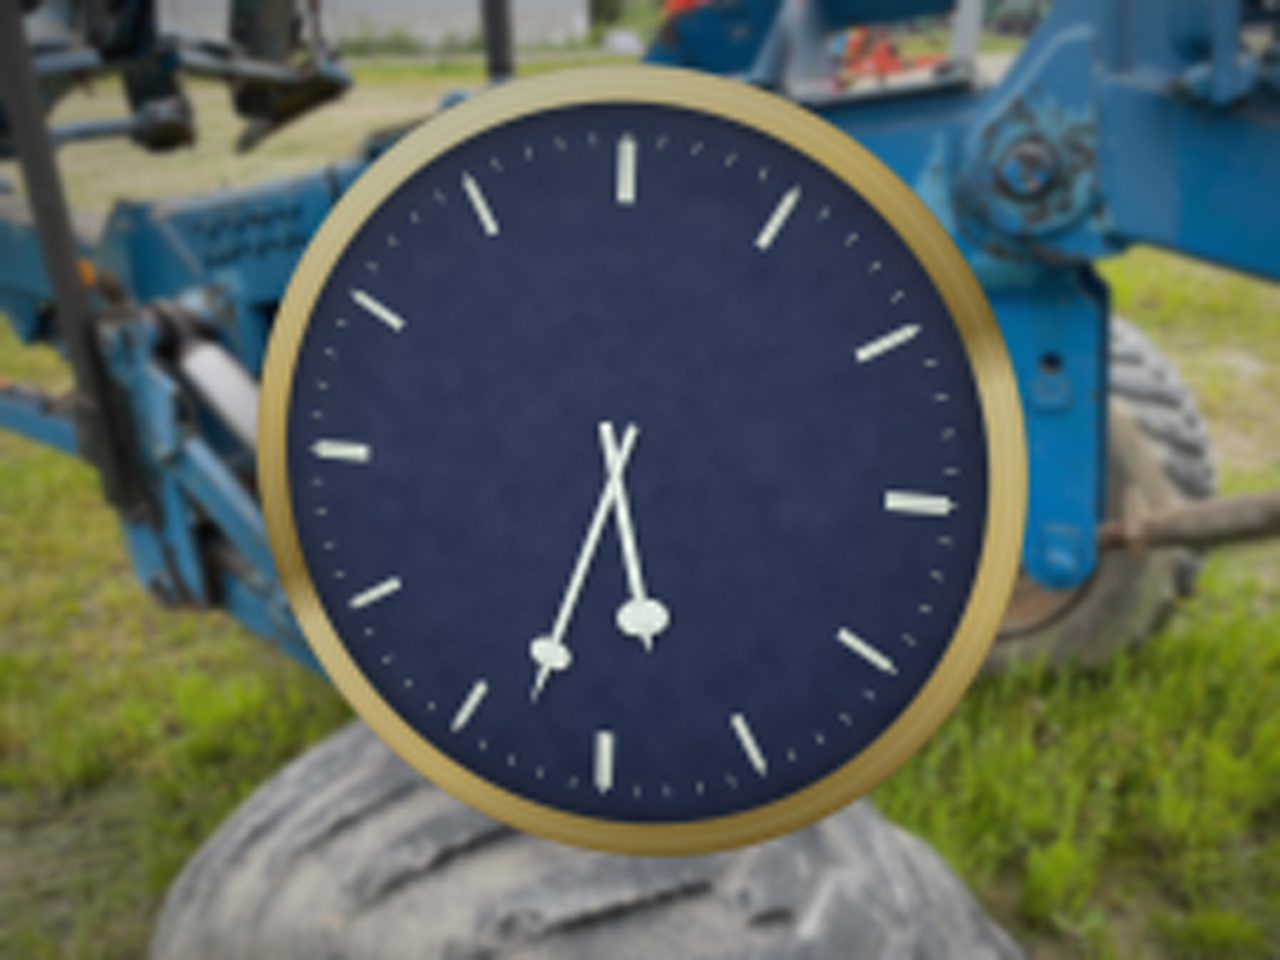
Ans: {"hour": 5, "minute": 33}
